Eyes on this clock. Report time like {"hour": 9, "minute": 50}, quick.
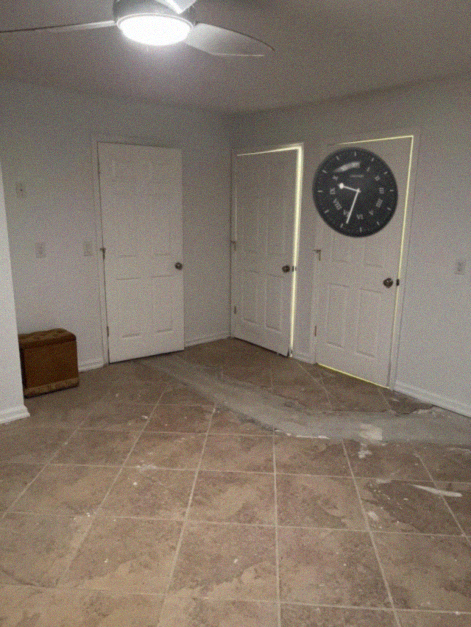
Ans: {"hour": 9, "minute": 34}
